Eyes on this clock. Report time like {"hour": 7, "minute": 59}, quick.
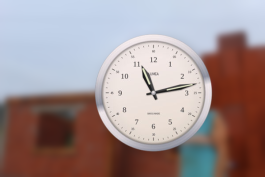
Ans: {"hour": 11, "minute": 13}
